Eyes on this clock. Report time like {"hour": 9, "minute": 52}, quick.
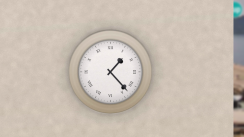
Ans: {"hour": 1, "minute": 23}
